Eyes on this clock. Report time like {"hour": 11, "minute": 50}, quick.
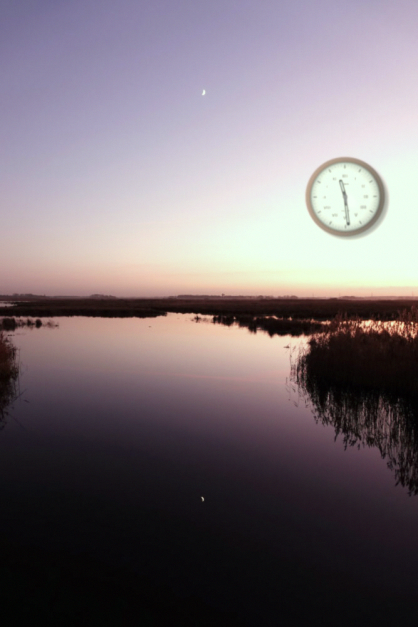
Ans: {"hour": 11, "minute": 29}
